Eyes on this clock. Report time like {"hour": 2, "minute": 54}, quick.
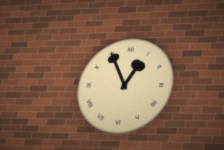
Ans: {"hour": 12, "minute": 55}
